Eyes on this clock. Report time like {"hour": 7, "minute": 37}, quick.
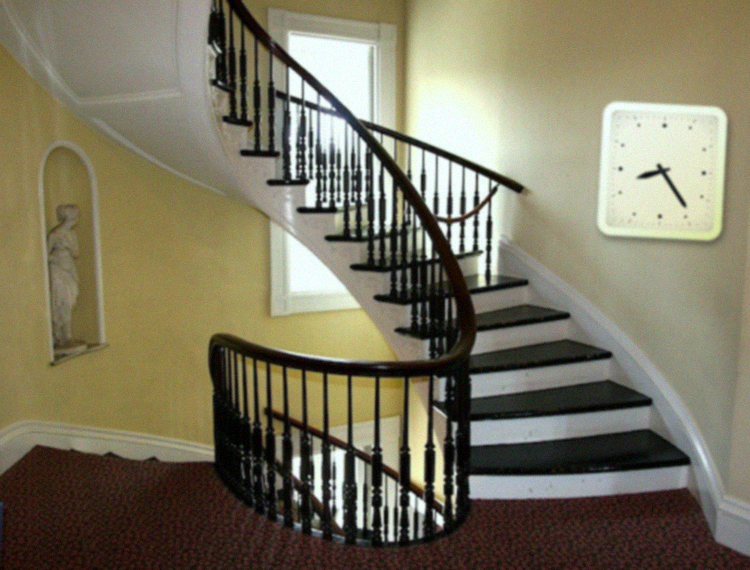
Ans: {"hour": 8, "minute": 24}
